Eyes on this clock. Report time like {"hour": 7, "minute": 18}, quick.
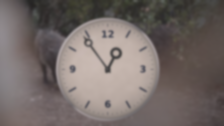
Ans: {"hour": 12, "minute": 54}
